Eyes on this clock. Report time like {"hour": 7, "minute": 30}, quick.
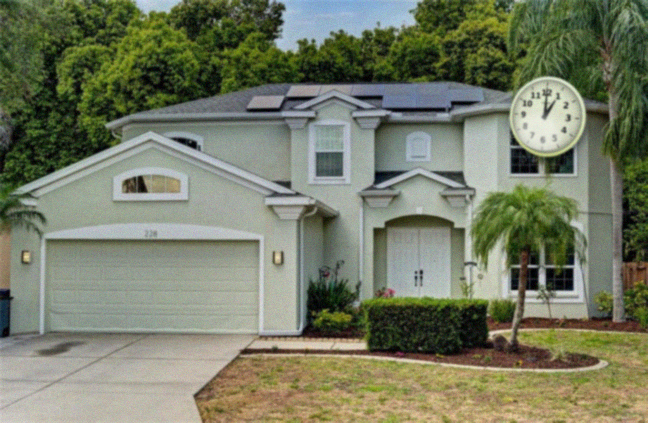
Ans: {"hour": 1, "minute": 0}
